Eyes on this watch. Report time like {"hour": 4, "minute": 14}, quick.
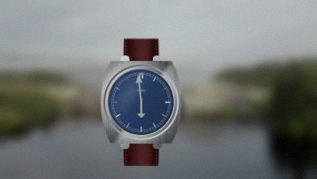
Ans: {"hour": 5, "minute": 59}
